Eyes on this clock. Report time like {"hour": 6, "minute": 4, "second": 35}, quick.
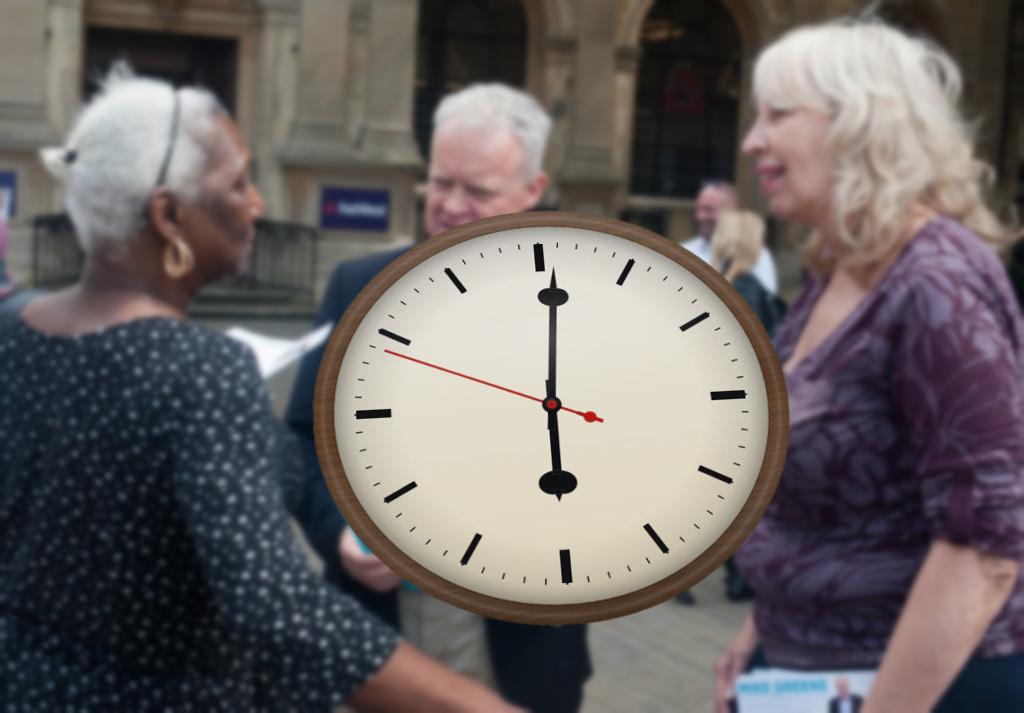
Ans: {"hour": 6, "minute": 0, "second": 49}
